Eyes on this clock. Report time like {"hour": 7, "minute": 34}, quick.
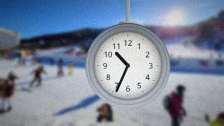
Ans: {"hour": 10, "minute": 34}
